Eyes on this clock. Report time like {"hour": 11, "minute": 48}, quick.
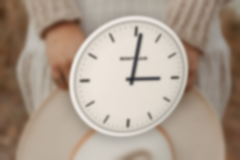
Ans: {"hour": 3, "minute": 1}
